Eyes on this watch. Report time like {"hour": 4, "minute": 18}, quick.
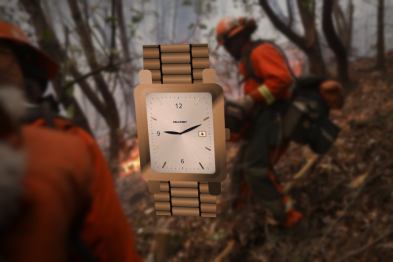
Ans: {"hour": 9, "minute": 11}
